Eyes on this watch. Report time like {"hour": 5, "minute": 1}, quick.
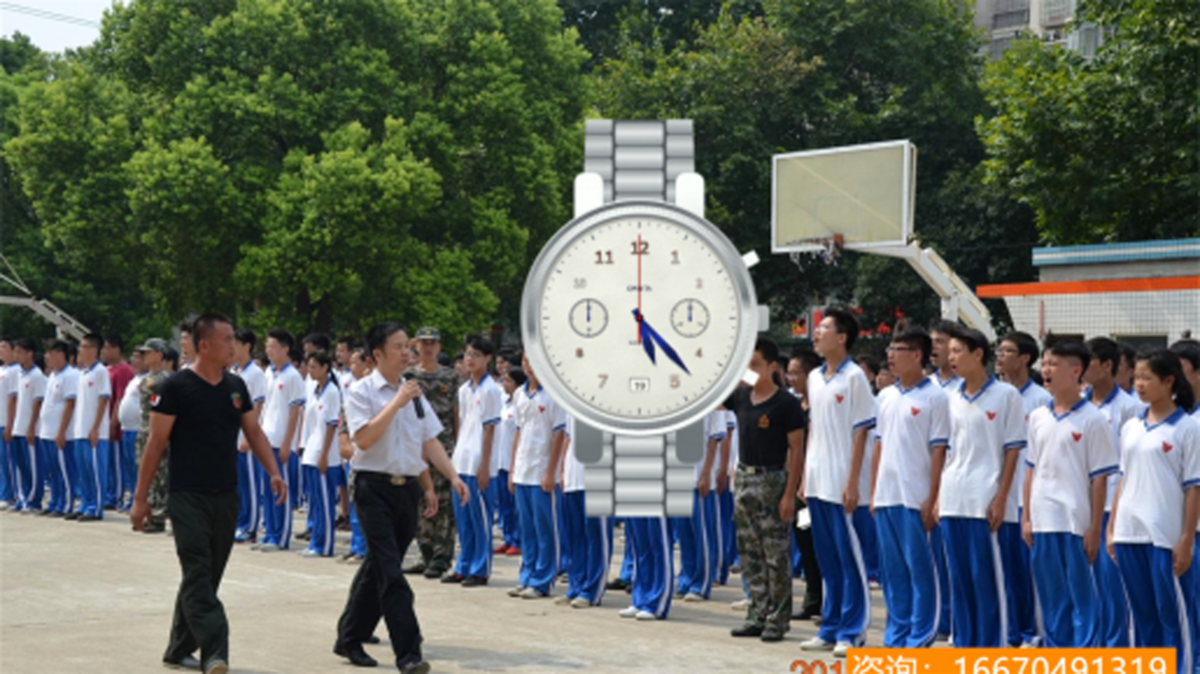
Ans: {"hour": 5, "minute": 23}
